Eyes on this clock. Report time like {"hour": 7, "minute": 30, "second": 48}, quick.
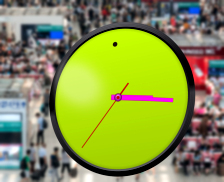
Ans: {"hour": 3, "minute": 16, "second": 37}
